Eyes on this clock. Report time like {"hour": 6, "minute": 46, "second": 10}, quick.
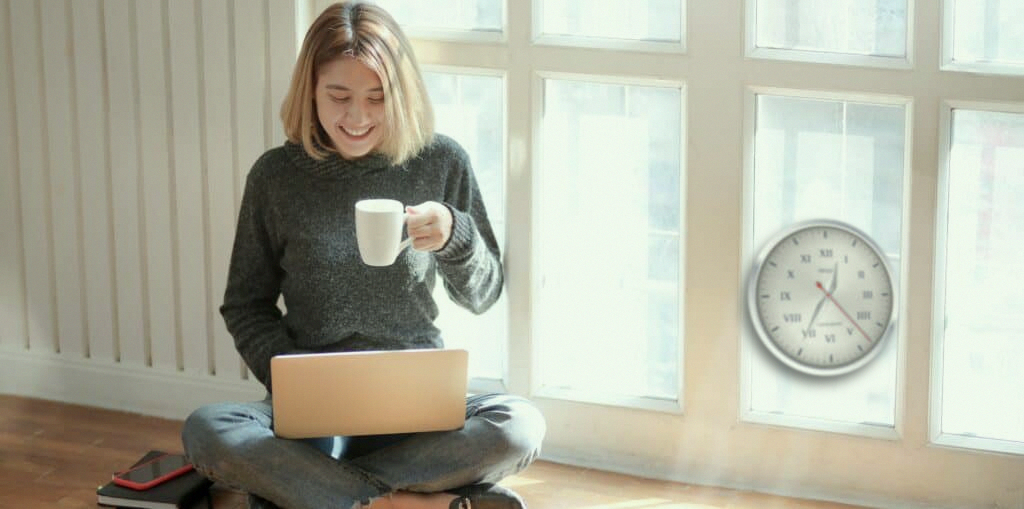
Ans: {"hour": 12, "minute": 35, "second": 23}
